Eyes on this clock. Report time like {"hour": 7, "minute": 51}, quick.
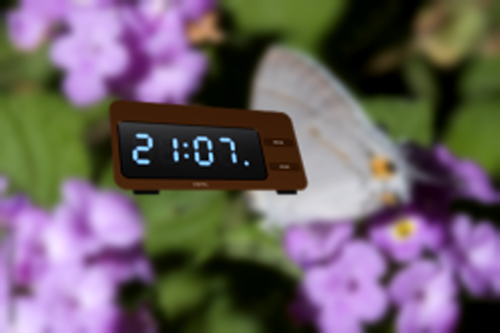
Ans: {"hour": 21, "minute": 7}
